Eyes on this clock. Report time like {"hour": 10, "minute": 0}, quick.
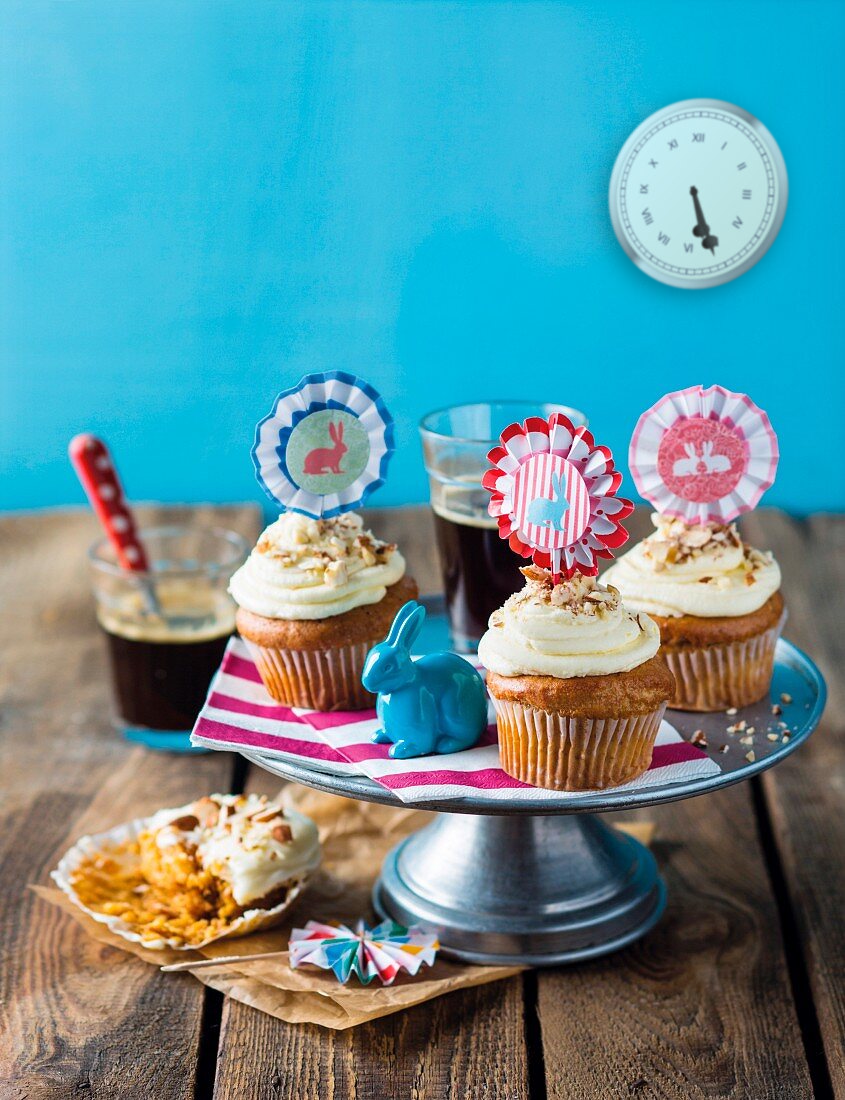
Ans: {"hour": 5, "minute": 26}
